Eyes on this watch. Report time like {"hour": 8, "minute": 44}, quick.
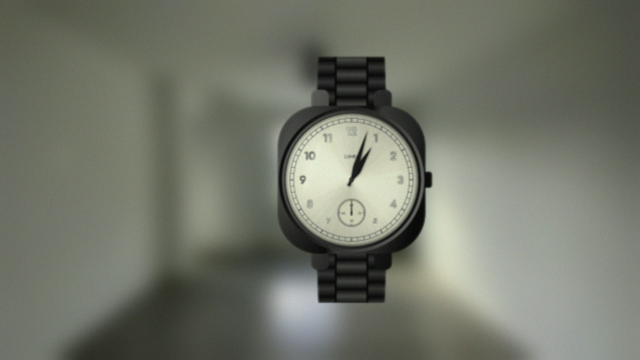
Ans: {"hour": 1, "minute": 3}
